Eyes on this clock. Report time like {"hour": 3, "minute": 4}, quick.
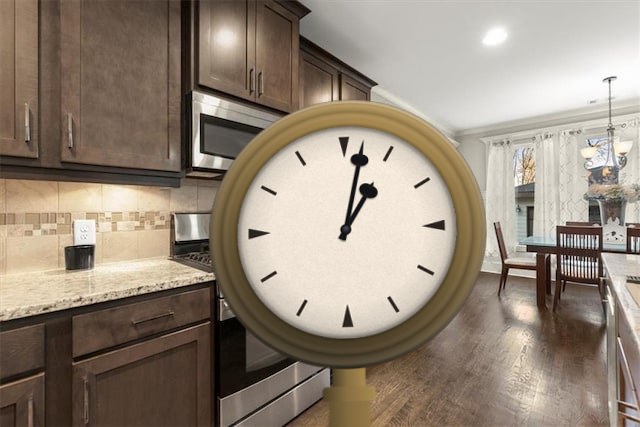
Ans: {"hour": 1, "minute": 2}
